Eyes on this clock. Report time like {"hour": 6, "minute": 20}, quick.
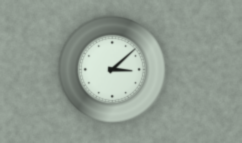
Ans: {"hour": 3, "minute": 8}
